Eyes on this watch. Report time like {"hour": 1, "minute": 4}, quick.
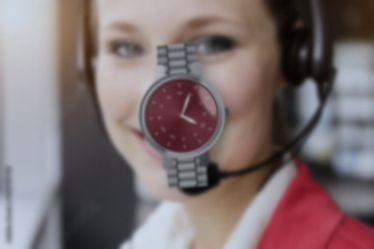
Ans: {"hour": 4, "minute": 4}
